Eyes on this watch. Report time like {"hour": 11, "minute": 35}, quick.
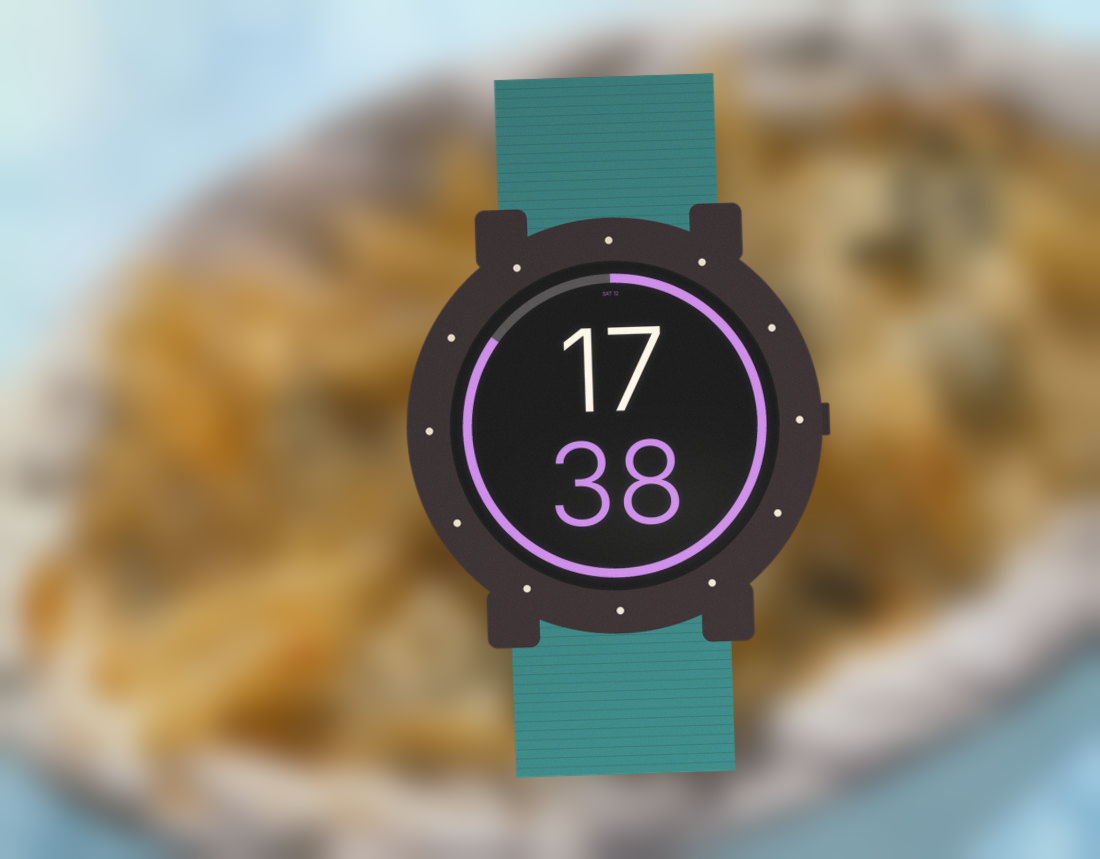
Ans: {"hour": 17, "minute": 38}
